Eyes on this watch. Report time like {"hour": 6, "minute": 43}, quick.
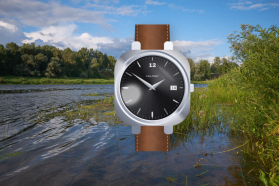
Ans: {"hour": 1, "minute": 51}
